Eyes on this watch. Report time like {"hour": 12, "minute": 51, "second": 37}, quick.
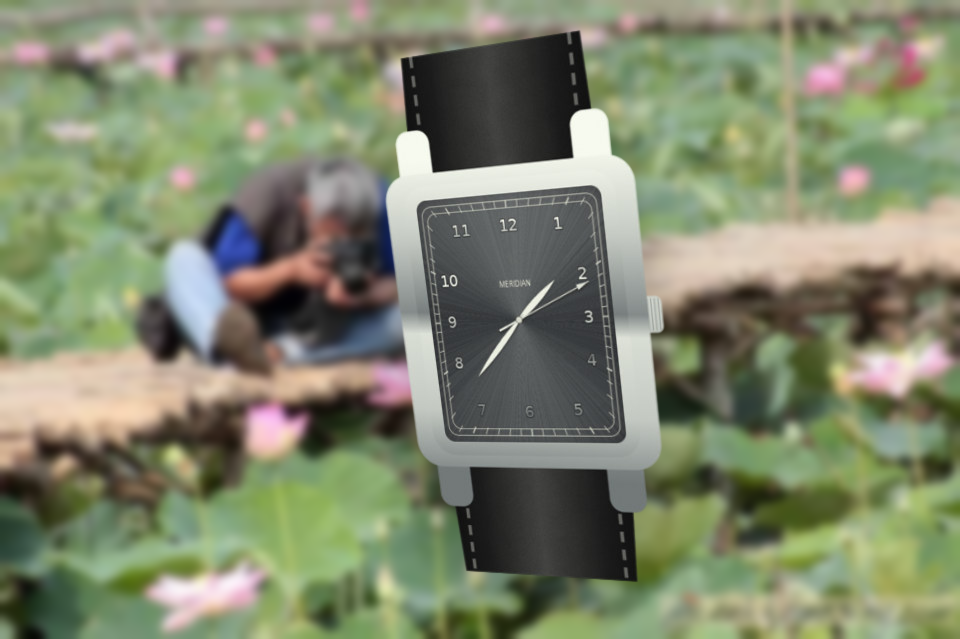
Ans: {"hour": 1, "minute": 37, "second": 11}
